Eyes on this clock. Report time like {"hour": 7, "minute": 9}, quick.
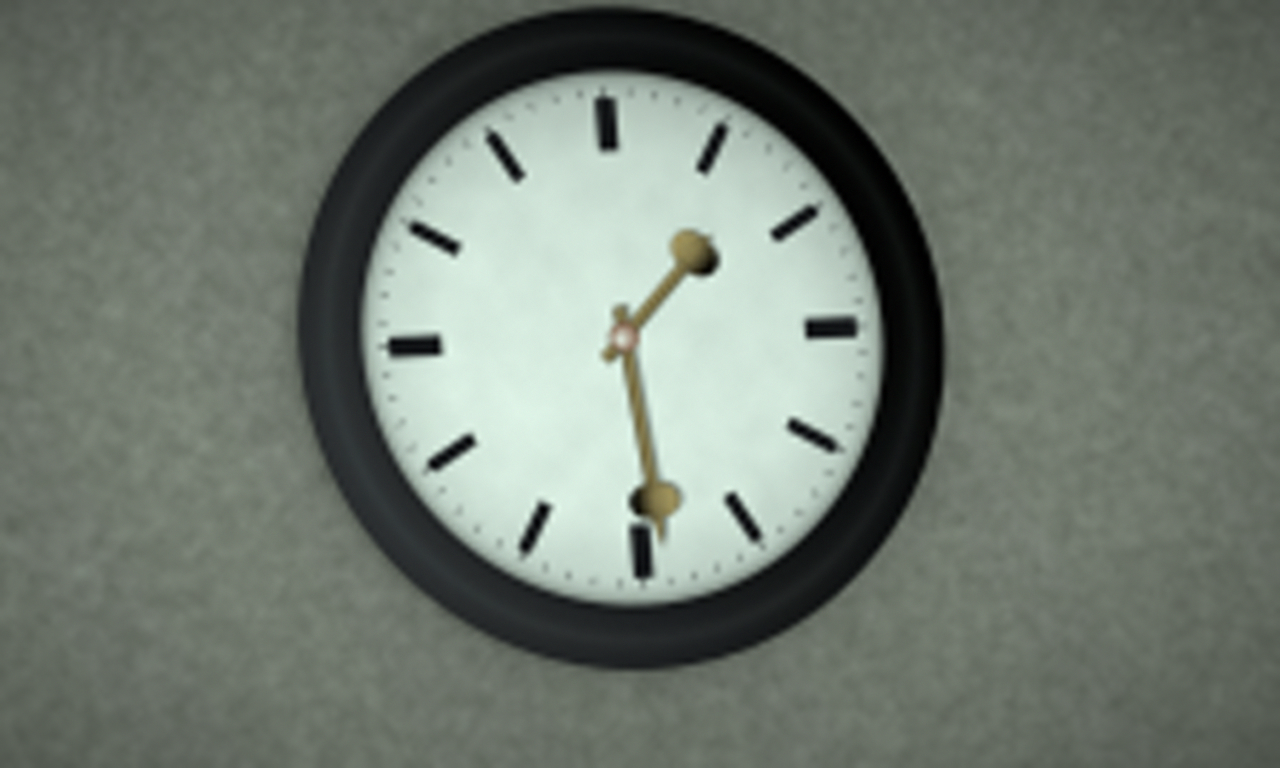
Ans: {"hour": 1, "minute": 29}
